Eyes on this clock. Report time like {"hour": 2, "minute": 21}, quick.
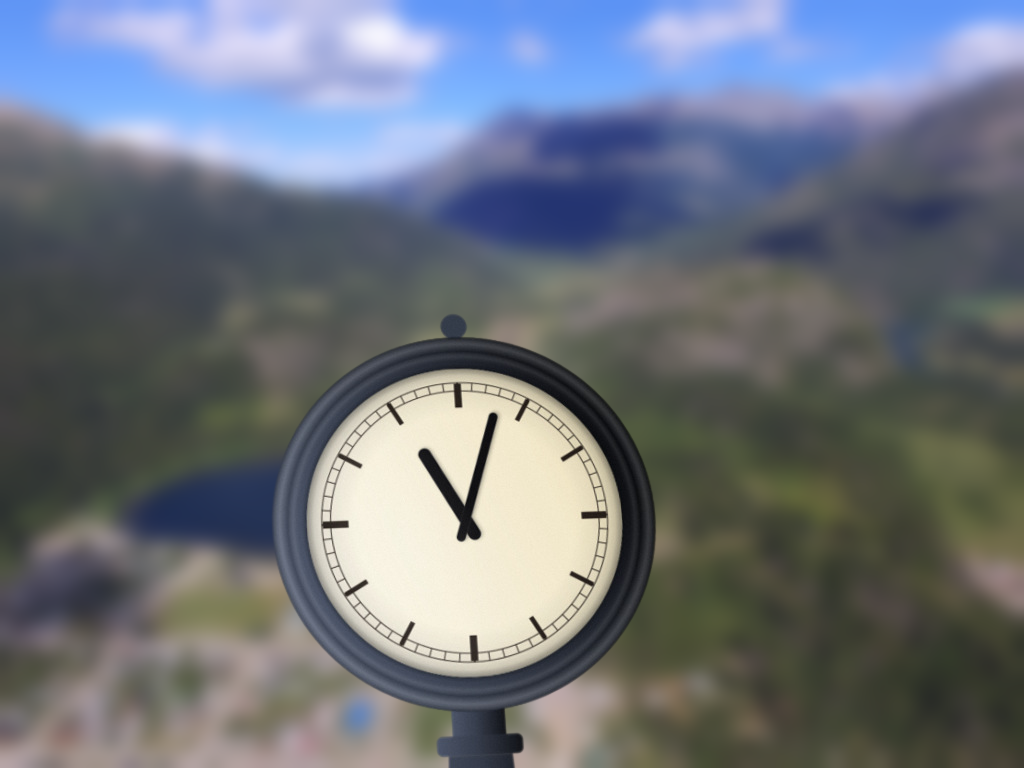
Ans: {"hour": 11, "minute": 3}
